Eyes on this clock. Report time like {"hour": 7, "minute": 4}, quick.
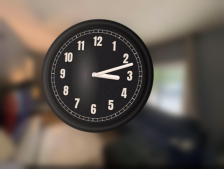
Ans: {"hour": 3, "minute": 12}
